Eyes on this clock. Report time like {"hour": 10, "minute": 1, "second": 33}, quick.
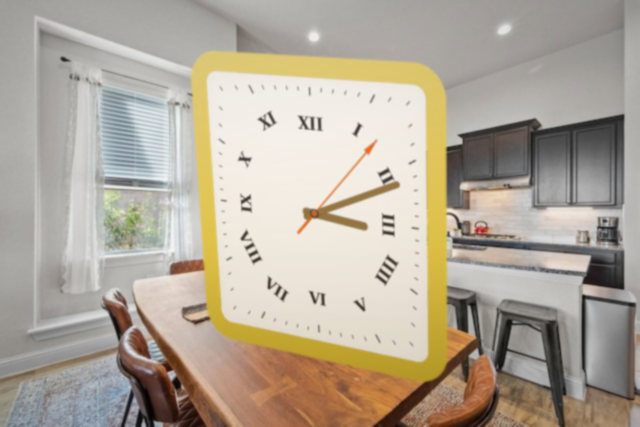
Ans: {"hour": 3, "minute": 11, "second": 7}
